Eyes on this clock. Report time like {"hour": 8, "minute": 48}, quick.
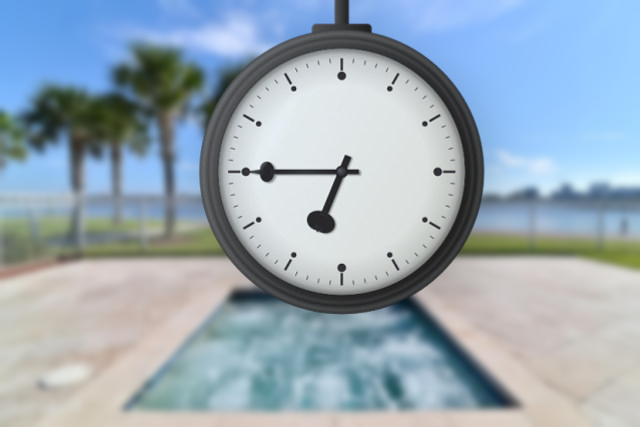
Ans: {"hour": 6, "minute": 45}
